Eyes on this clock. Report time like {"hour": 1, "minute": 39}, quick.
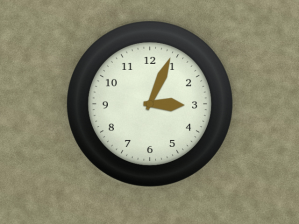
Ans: {"hour": 3, "minute": 4}
